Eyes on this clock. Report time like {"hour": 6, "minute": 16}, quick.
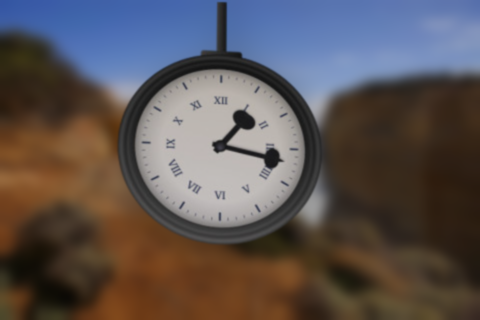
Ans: {"hour": 1, "minute": 17}
